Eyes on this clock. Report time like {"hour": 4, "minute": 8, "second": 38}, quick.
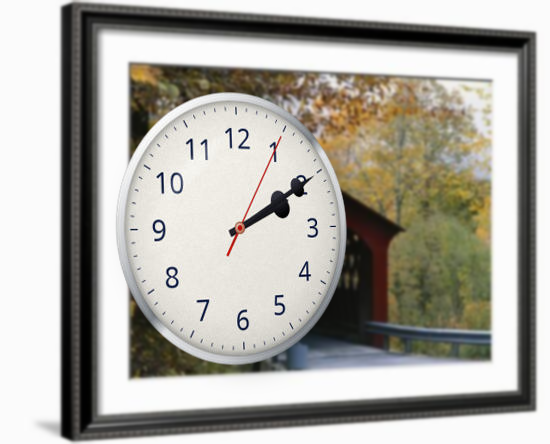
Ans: {"hour": 2, "minute": 10, "second": 5}
